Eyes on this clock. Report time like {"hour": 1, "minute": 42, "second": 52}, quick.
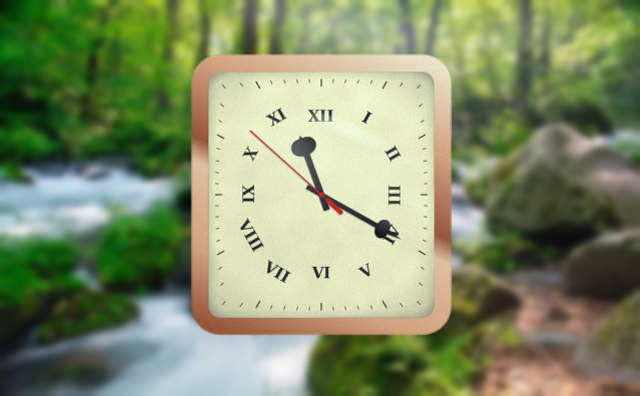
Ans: {"hour": 11, "minute": 19, "second": 52}
